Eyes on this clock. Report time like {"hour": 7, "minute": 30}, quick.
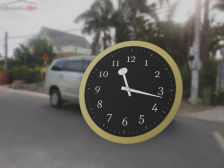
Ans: {"hour": 11, "minute": 17}
